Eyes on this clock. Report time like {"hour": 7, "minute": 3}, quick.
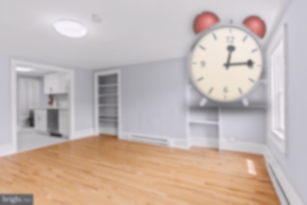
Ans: {"hour": 12, "minute": 14}
